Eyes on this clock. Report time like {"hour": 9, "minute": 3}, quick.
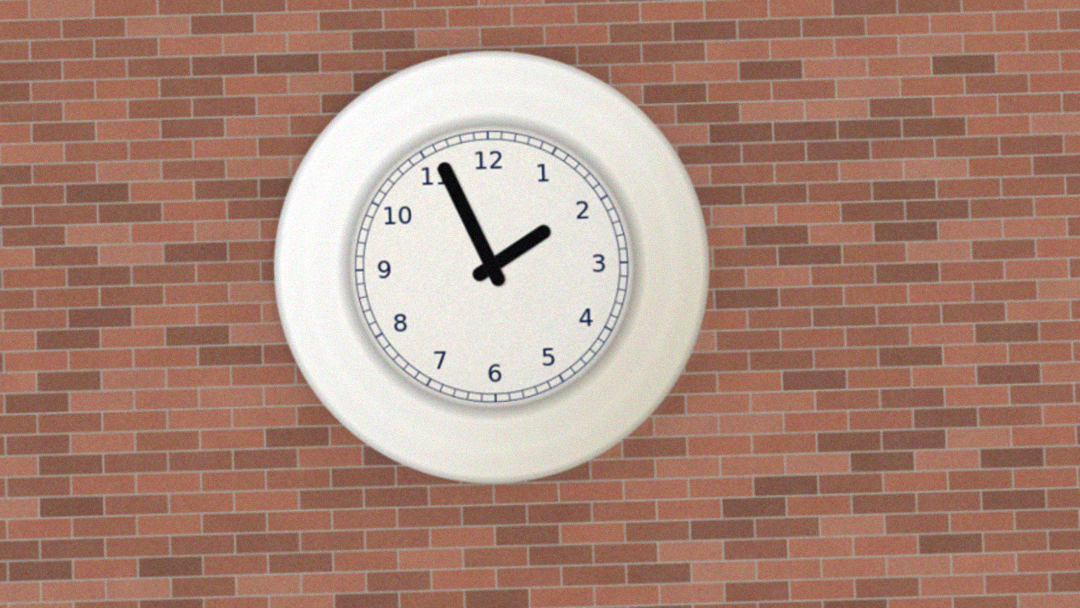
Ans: {"hour": 1, "minute": 56}
